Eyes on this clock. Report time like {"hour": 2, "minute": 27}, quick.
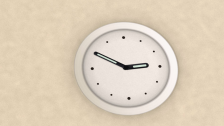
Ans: {"hour": 2, "minute": 50}
